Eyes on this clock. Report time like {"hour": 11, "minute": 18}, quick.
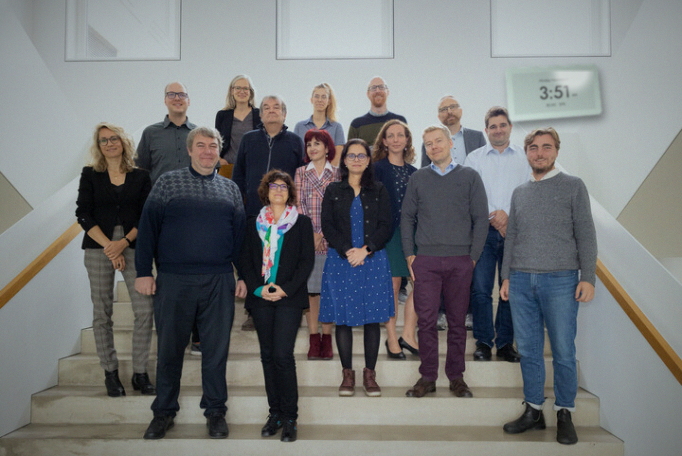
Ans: {"hour": 3, "minute": 51}
